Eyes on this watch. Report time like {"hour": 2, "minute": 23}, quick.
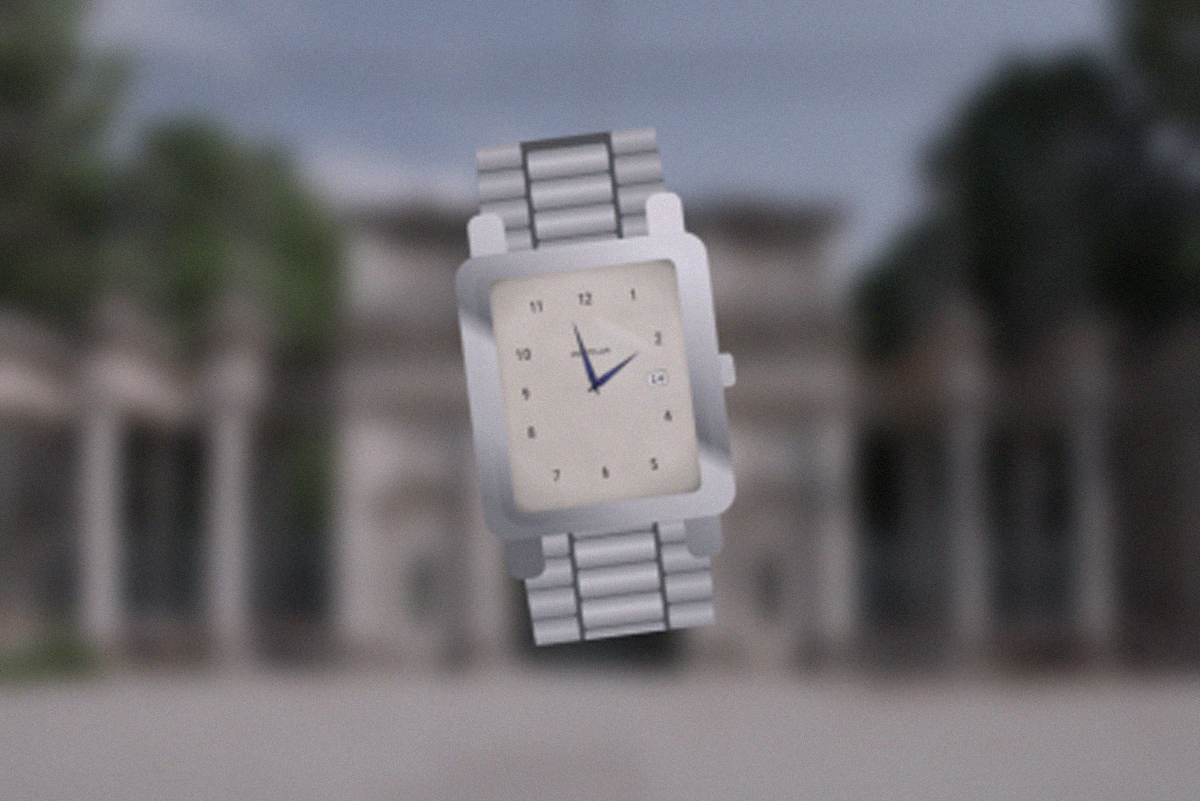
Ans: {"hour": 1, "minute": 58}
